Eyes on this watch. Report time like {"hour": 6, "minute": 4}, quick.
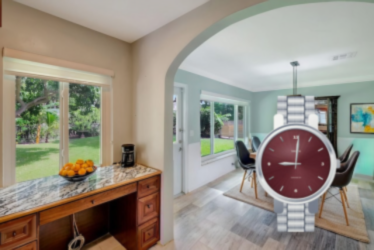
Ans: {"hour": 9, "minute": 1}
